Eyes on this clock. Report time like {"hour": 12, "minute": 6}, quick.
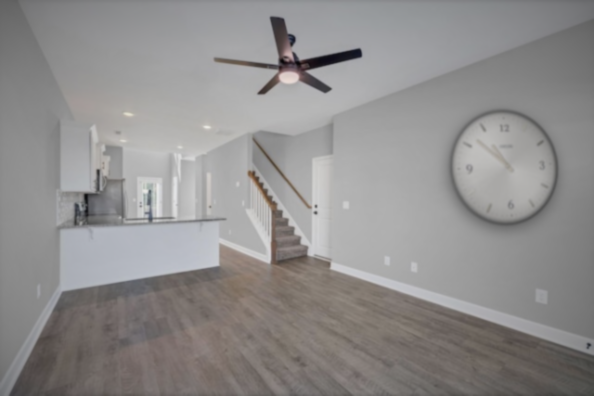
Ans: {"hour": 10, "minute": 52}
